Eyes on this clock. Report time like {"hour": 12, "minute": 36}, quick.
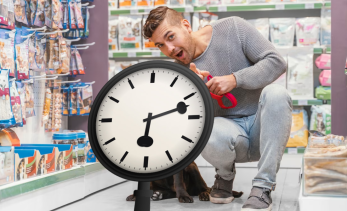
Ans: {"hour": 6, "minute": 12}
